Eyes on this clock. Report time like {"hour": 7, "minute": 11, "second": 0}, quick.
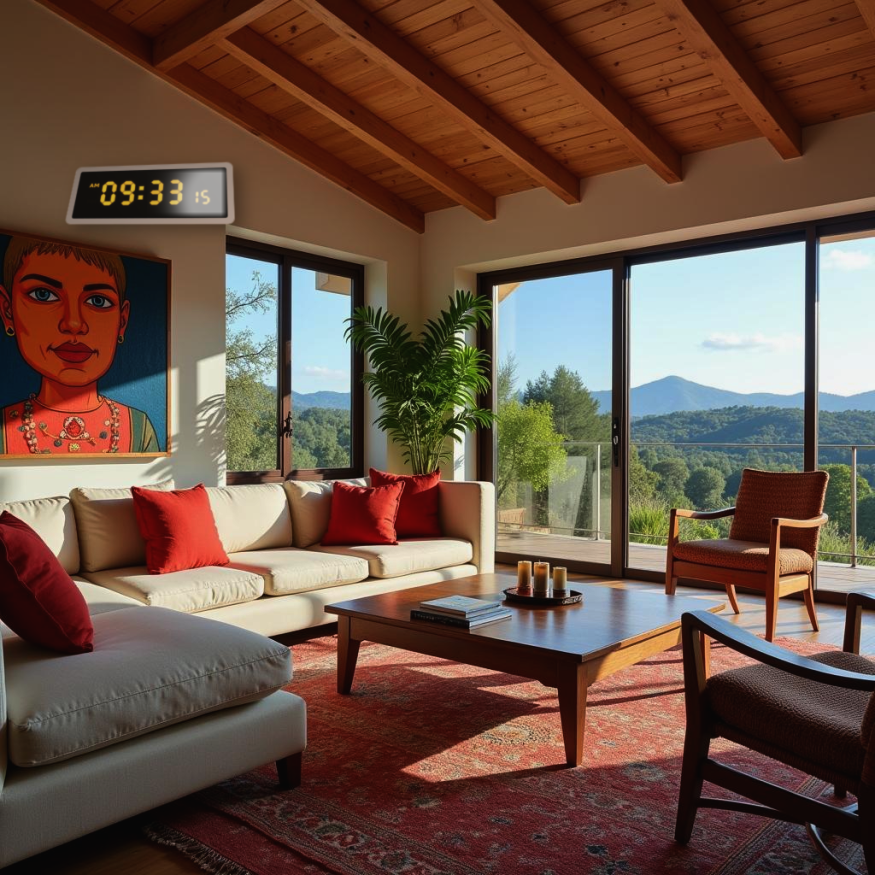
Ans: {"hour": 9, "minute": 33, "second": 15}
